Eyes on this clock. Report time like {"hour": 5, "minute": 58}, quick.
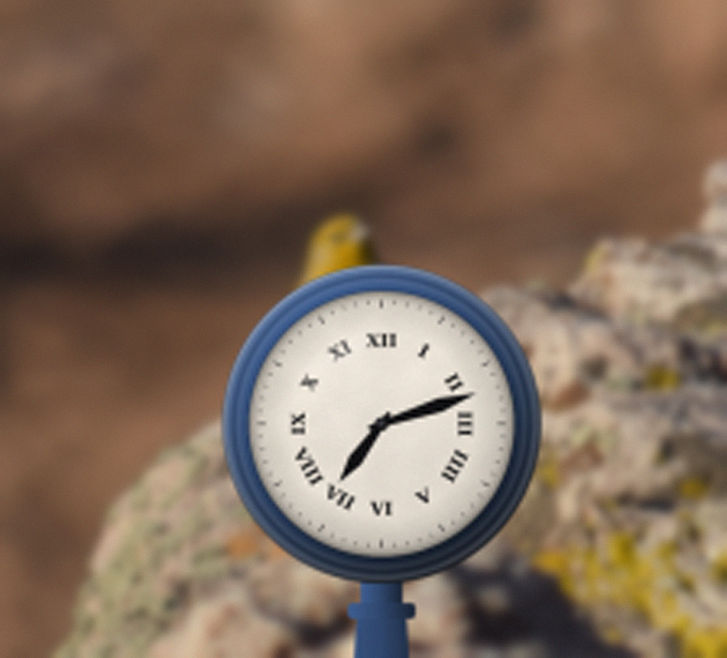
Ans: {"hour": 7, "minute": 12}
